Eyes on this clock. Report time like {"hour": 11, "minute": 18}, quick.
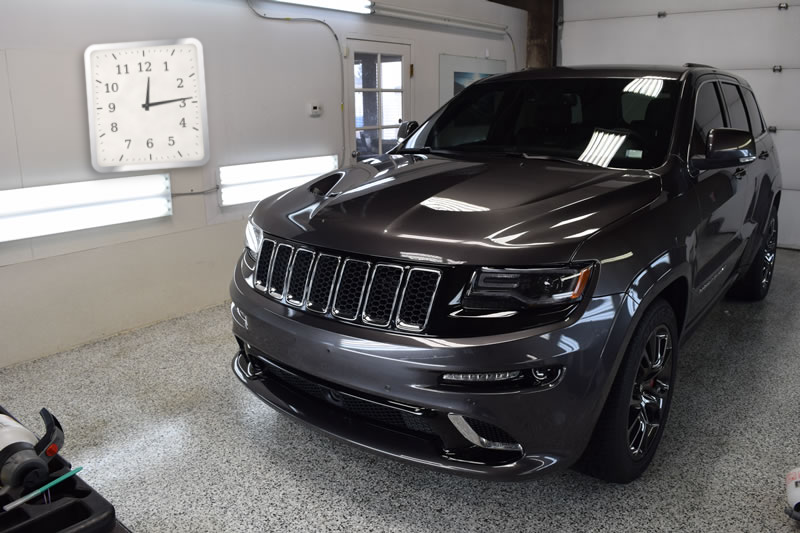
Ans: {"hour": 12, "minute": 14}
